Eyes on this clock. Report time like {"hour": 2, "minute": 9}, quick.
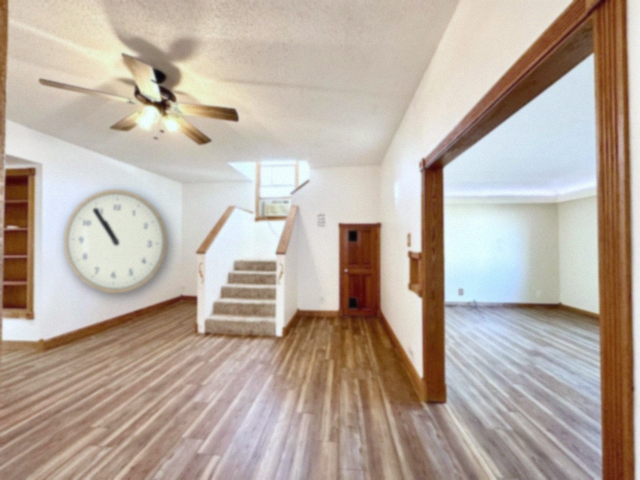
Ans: {"hour": 10, "minute": 54}
